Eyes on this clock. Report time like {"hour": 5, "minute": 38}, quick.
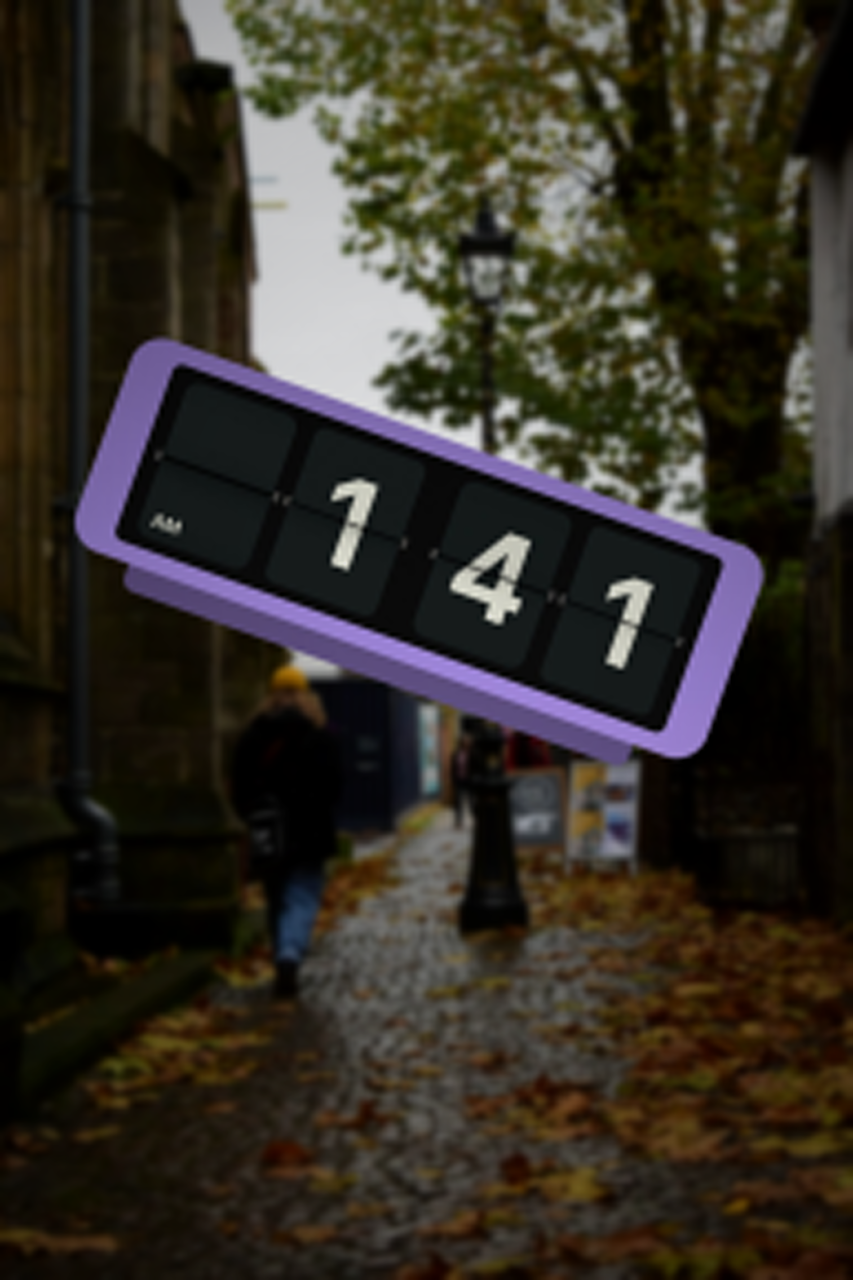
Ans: {"hour": 1, "minute": 41}
